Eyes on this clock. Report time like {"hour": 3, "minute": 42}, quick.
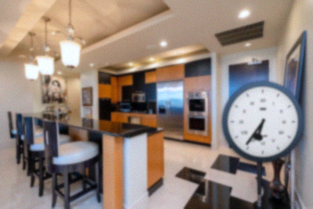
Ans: {"hour": 6, "minute": 36}
